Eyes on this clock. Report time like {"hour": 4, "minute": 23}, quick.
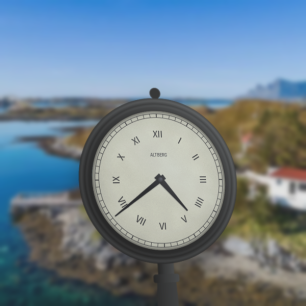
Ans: {"hour": 4, "minute": 39}
